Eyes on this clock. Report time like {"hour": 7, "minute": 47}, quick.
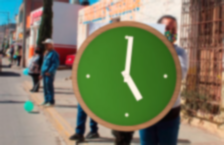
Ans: {"hour": 5, "minute": 1}
